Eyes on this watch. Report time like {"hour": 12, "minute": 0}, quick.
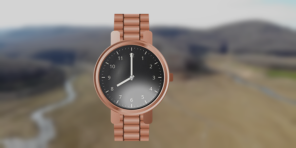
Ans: {"hour": 8, "minute": 0}
